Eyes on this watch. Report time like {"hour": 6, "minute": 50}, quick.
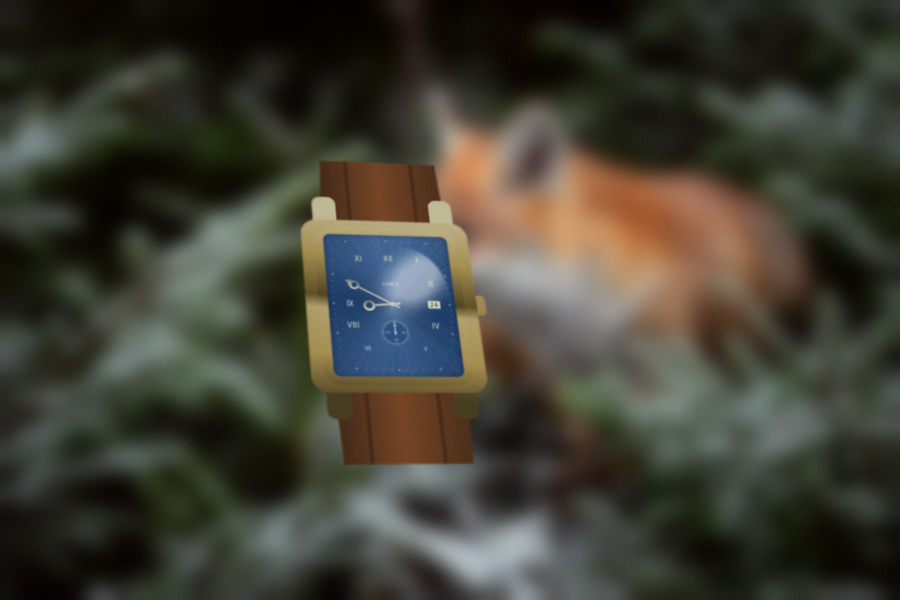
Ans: {"hour": 8, "minute": 50}
